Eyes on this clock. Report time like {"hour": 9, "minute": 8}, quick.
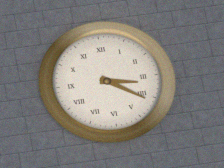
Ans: {"hour": 3, "minute": 21}
